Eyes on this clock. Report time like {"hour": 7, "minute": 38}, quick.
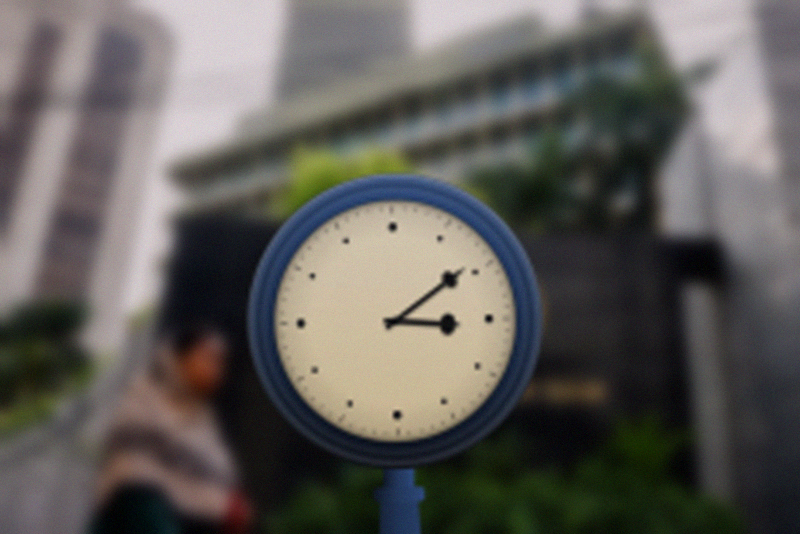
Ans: {"hour": 3, "minute": 9}
